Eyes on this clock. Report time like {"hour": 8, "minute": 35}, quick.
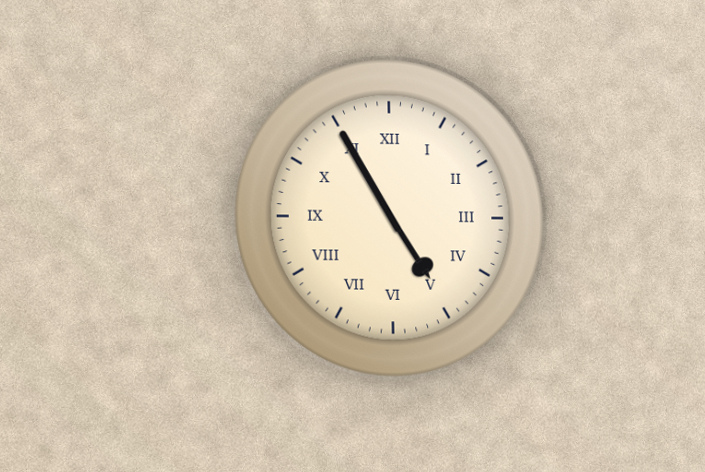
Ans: {"hour": 4, "minute": 55}
